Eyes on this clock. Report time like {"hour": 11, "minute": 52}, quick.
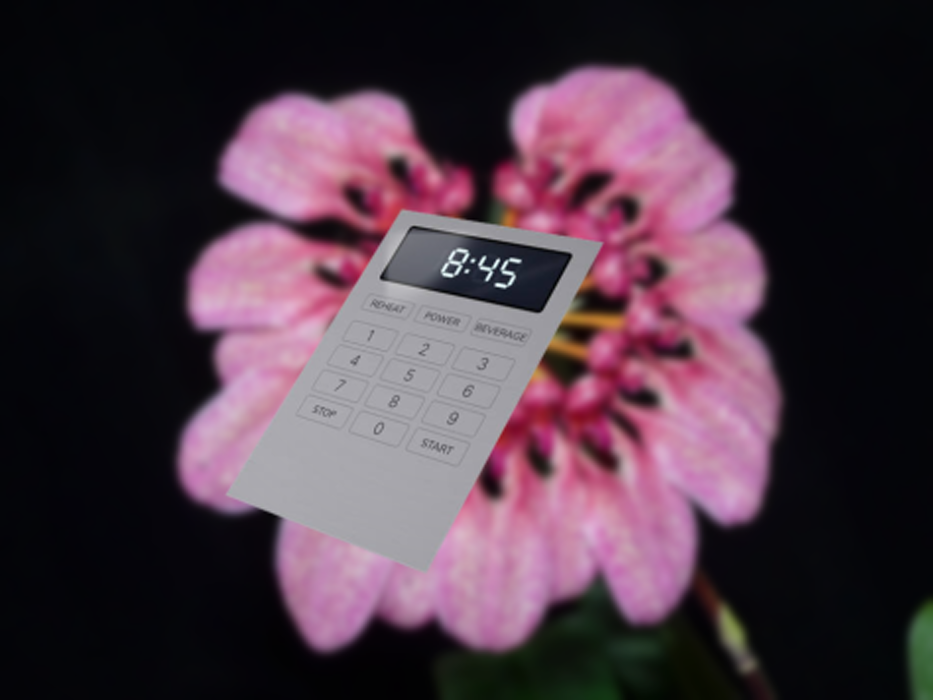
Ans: {"hour": 8, "minute": 45}
